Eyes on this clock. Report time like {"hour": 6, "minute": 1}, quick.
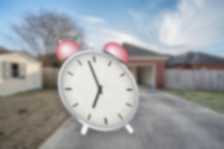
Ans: {"hour": 6, "minute": 58}
